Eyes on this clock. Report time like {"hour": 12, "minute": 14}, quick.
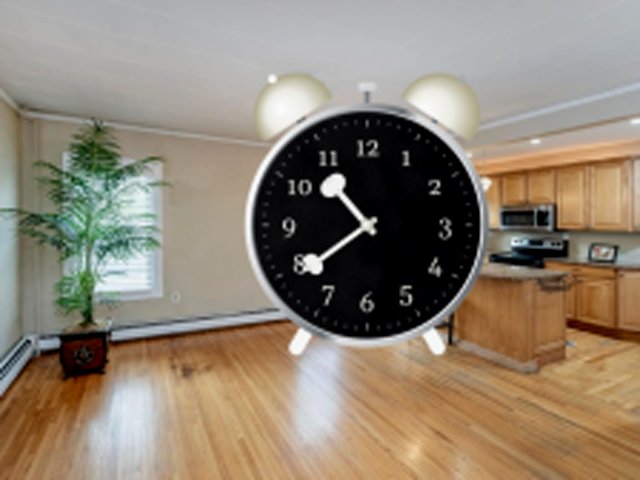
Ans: {"hour": 10, "minute": 39}
